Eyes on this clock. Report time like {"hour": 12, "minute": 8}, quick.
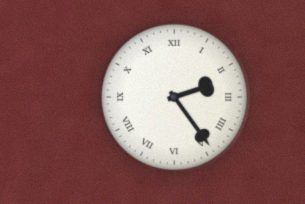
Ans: {"hour": 2, "minute": 24}
